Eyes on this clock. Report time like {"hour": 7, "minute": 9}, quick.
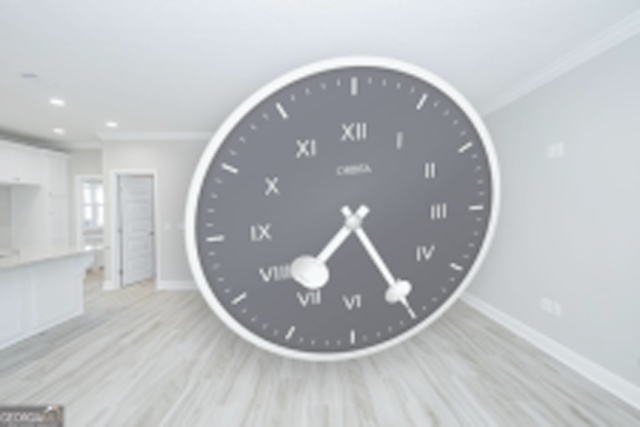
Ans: {"hour": 7, "minute": 25}
